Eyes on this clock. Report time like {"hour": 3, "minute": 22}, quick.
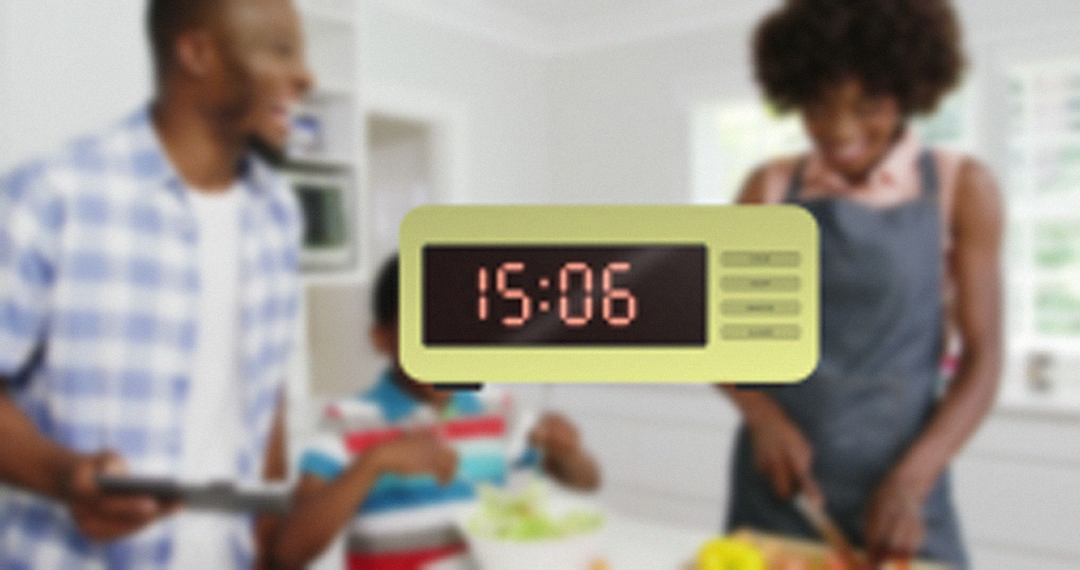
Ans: {"hour": 15, "minute": 6}
